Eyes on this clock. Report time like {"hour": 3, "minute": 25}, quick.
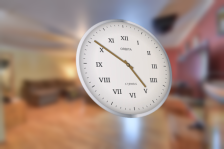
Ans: {"hour": 4, "minute": 51}
